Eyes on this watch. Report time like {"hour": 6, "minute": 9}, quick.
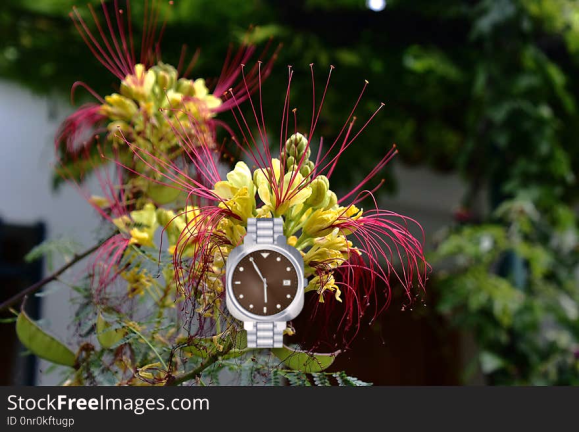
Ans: {"hour": 5, "minute": 55}
